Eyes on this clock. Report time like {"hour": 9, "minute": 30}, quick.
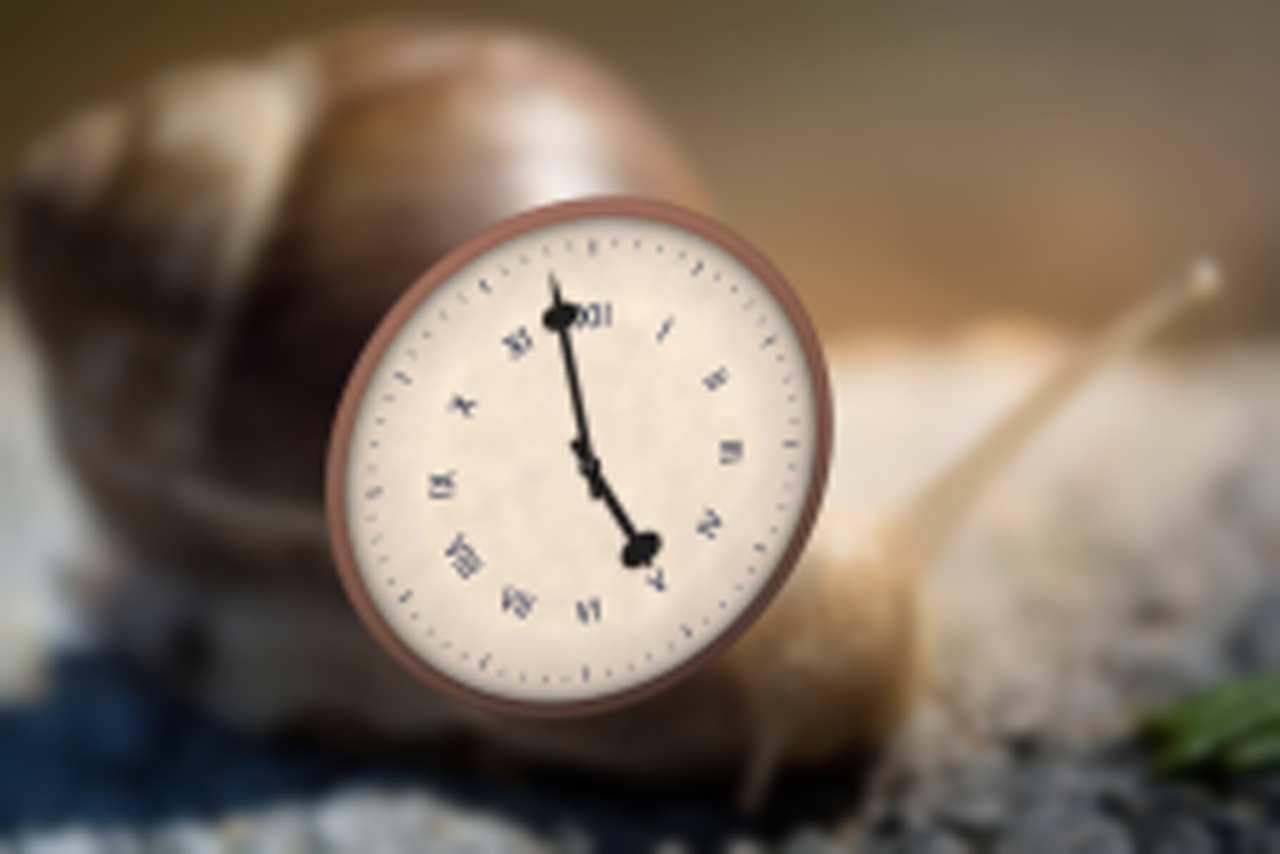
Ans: {"hour": 4, "minute": 58}
